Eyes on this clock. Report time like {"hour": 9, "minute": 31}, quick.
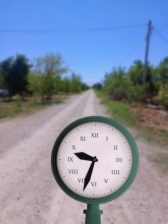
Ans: {"hour": 9, "minute": 33}
